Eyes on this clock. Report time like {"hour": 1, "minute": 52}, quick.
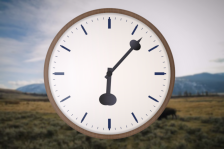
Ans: {"hour": 6, "minute": 7}
